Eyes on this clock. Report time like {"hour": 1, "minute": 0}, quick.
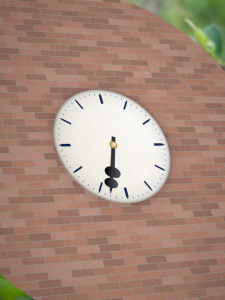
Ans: {"hour": 6, "minute": 33}
